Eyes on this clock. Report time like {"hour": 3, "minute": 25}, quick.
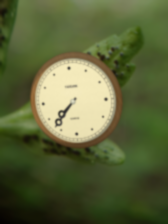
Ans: {"hour": 7, "minute": 37}
